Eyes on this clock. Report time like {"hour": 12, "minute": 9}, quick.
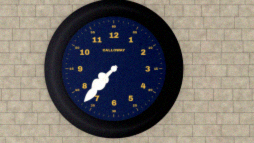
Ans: {"hour": 7, "minute": 37}
